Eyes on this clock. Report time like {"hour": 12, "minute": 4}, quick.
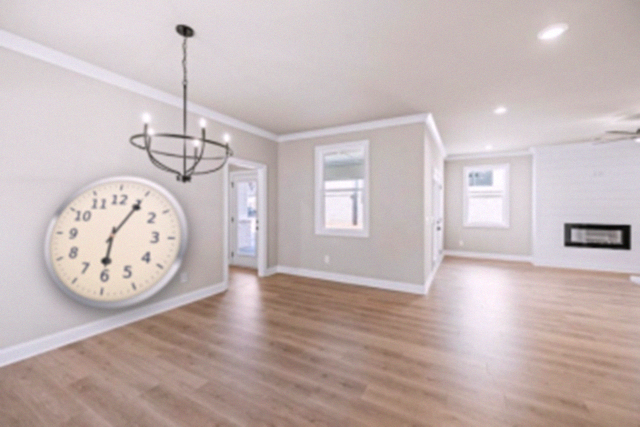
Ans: {"hour": 6, "minute": 5}
